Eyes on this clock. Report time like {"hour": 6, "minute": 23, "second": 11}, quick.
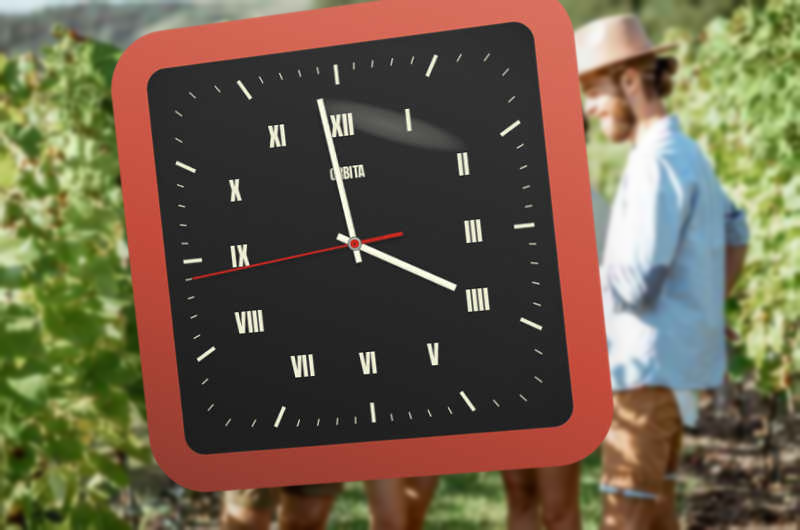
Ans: {"hour": 3, "minute": 58, "second": 44}
